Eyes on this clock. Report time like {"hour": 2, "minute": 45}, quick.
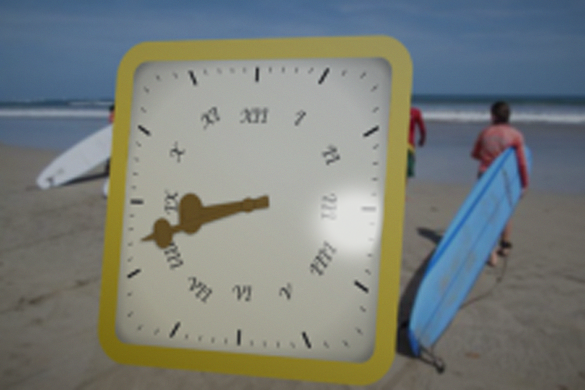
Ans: {"hour": 8, "minute": 42}
